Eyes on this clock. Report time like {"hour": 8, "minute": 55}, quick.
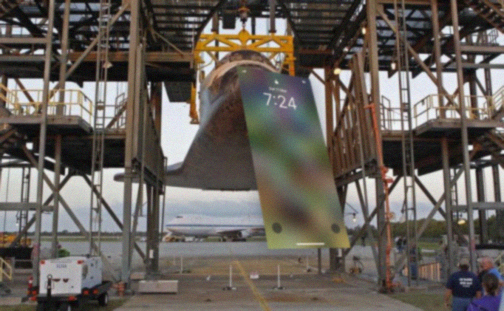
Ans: {"hour": 7, "minute": 24}
